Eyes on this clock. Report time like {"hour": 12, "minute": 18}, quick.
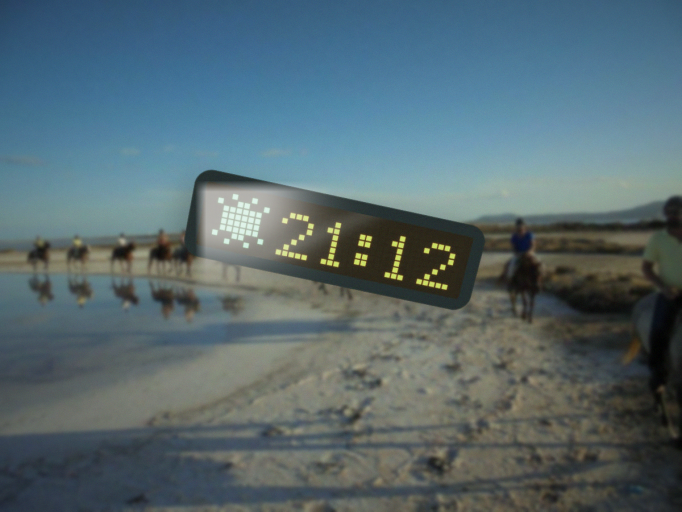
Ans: {"hour": 21, "minute": 12}
